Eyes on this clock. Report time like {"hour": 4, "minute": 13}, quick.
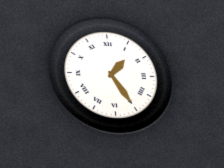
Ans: {"hour": 1, "minute": 25}
